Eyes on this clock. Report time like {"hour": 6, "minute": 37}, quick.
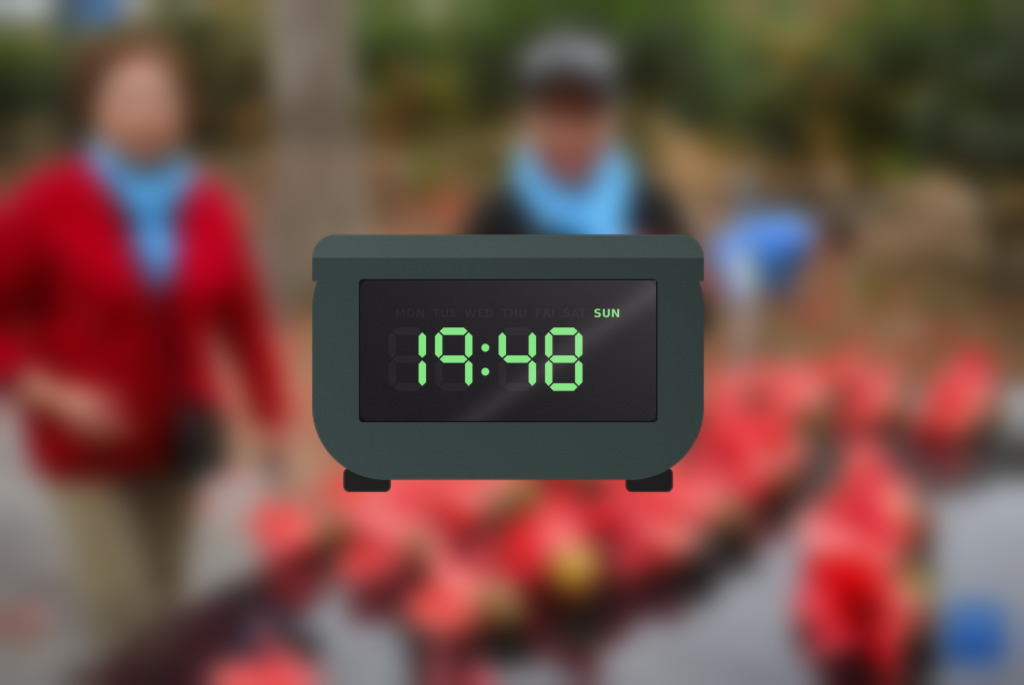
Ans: {"hour": 19, "minute": 48}
